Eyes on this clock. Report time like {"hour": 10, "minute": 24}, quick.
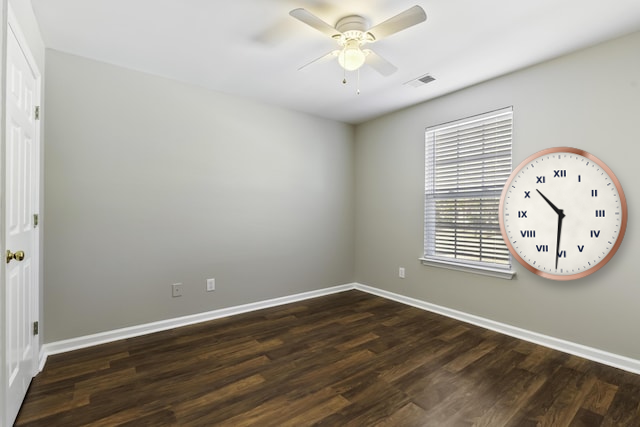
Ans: {"hour": 10, "minute": 31}
